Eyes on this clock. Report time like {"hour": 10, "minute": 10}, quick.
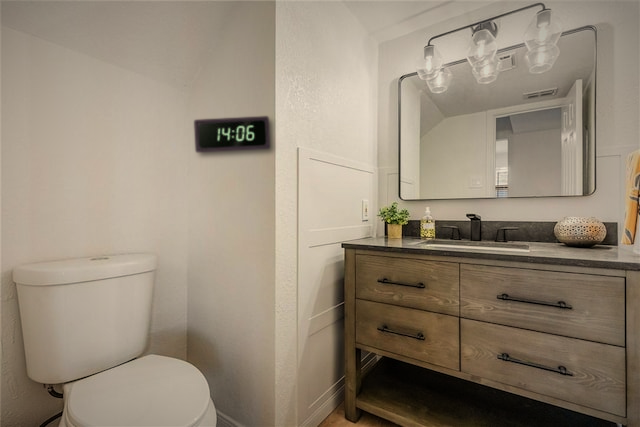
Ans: {"hour": 14, "minute": 6}
